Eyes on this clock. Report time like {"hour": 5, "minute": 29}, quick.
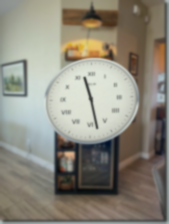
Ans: {"hour": 11, "minute": 28}
